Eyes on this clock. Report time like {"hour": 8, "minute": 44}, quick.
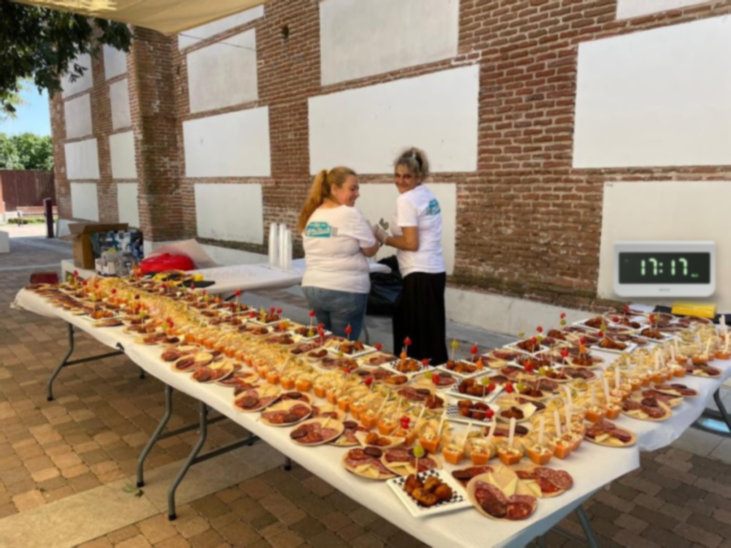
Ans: {"hour": 17, "minute": 17}
